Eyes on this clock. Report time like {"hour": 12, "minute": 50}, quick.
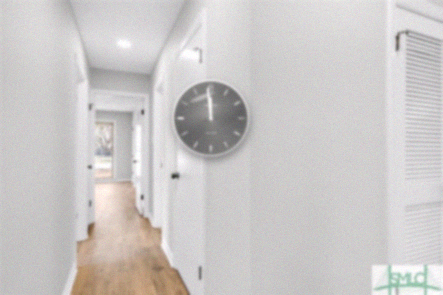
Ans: {"hour": 11, "minute": 59}
